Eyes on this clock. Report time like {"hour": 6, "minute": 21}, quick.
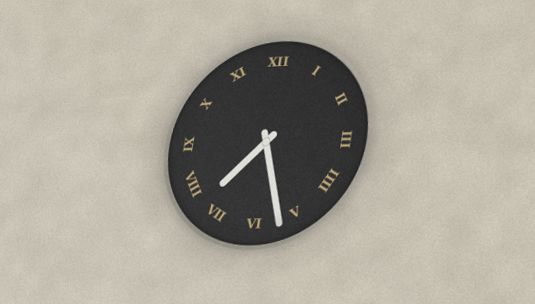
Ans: {"hour": 7, "minute": 27}
